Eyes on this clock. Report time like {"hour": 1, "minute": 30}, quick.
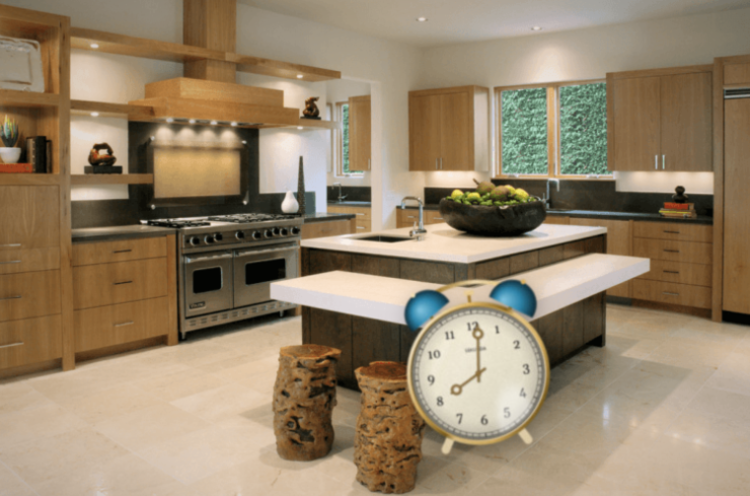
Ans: {"hour": 8, "minute": 1}
